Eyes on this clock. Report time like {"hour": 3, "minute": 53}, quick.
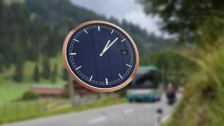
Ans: {"hour": 1, "minute": 8}
